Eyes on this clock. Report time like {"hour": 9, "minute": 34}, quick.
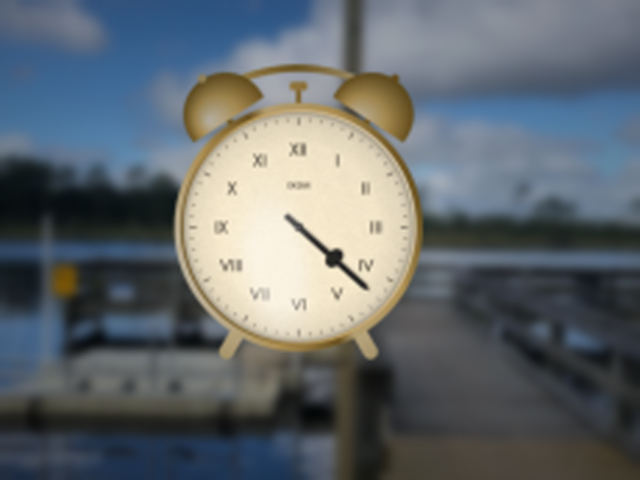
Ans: {"hour": 4, "minute": 22}
